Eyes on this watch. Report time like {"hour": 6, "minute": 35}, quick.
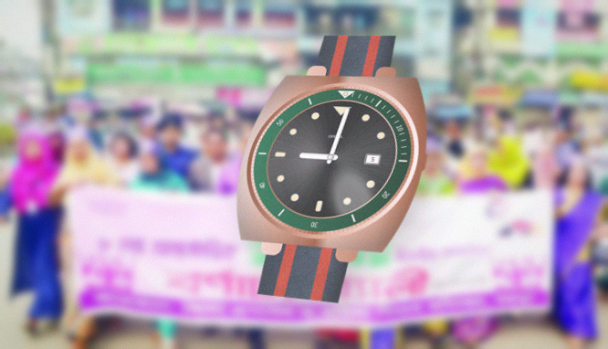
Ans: {"hour": 9, "minute": 1}
